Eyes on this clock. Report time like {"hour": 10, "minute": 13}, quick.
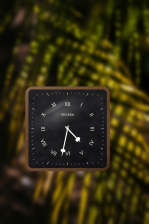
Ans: {"hour": 4, "minute": 32}
